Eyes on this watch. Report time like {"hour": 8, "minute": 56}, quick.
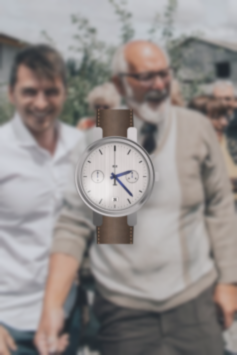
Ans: {"hour": 2, "minute": 23}
